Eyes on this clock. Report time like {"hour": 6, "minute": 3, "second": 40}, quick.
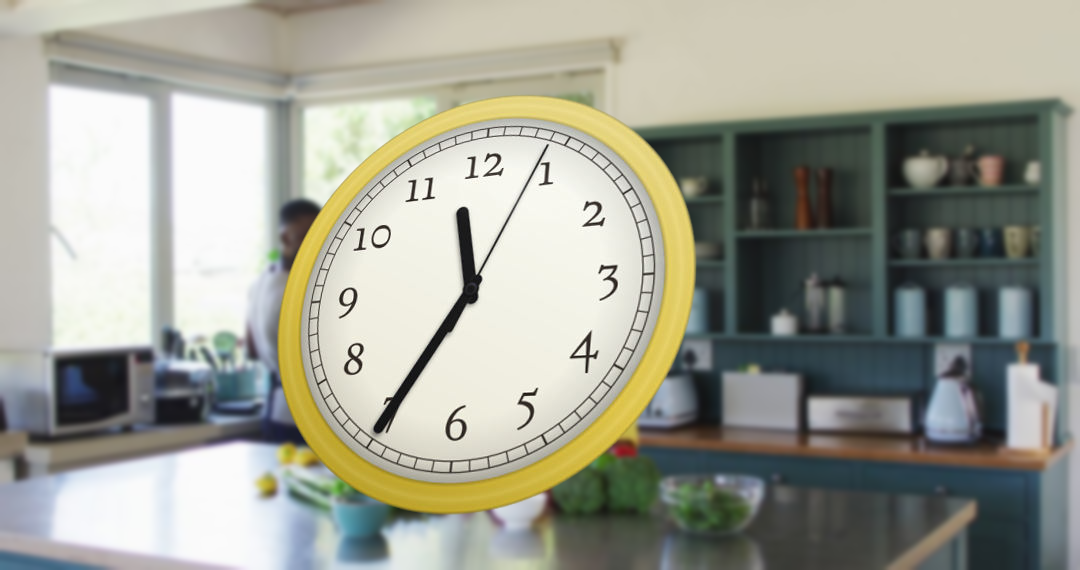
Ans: {"hour": 11, "minute": 35, "second": 4}
